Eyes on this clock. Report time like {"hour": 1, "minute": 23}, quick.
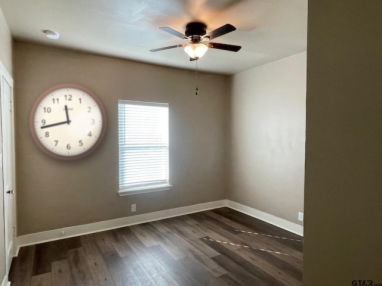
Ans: {"hour": 11, "minute": 43}
